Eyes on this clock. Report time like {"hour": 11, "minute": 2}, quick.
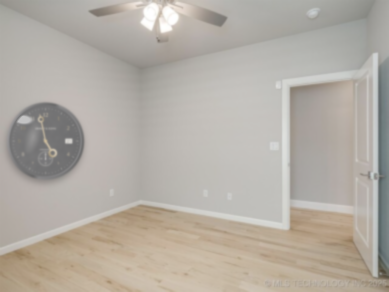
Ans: {"hour": 4, "minute": 58}
